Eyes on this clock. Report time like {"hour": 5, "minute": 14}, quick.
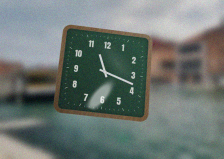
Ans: {"hour": 11, "minute": 18}
